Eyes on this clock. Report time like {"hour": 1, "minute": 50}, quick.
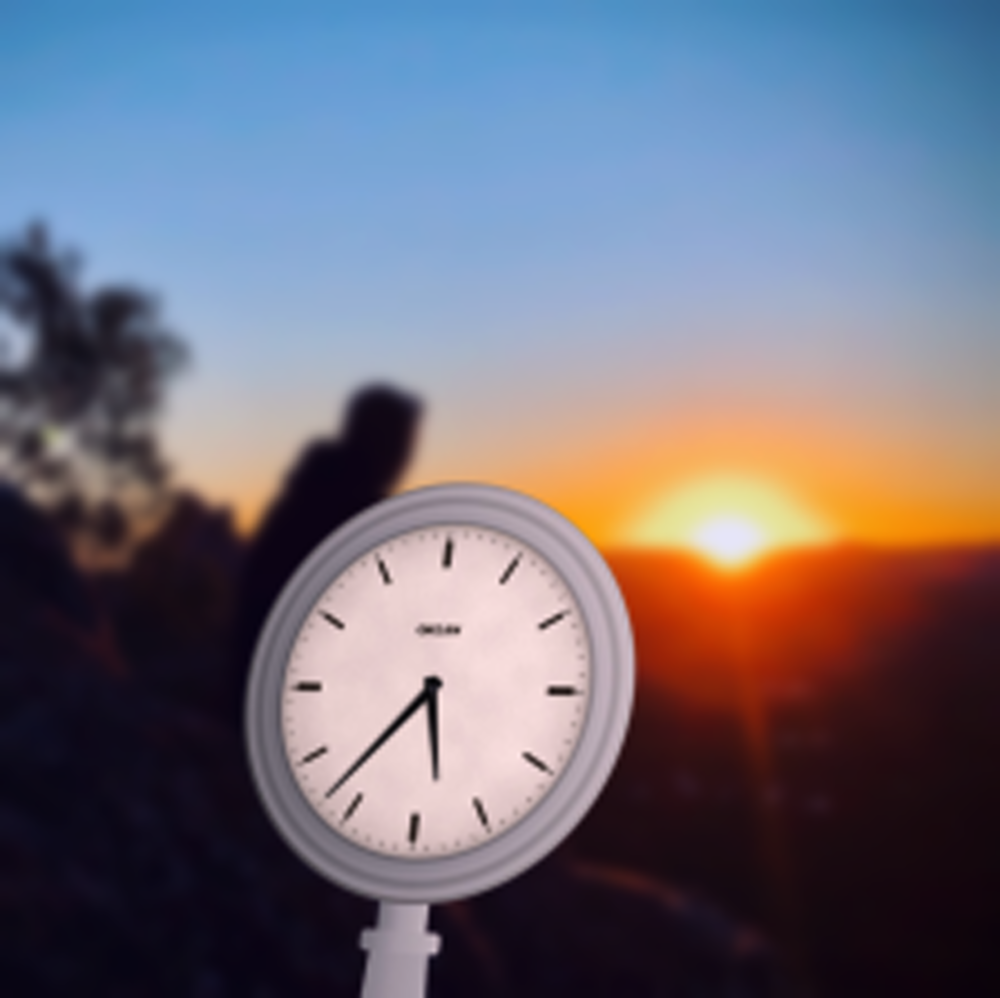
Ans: {"hour": 5, "minute": 37}
